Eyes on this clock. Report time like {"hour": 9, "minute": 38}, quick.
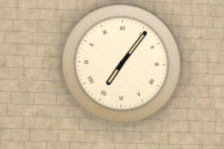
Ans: {"hour": 7, "minute": 6}
